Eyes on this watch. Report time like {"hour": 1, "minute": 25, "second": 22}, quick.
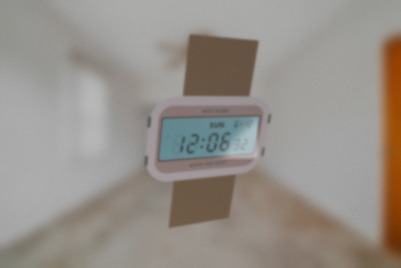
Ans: {"hour": 12, "minute": 6, "second": 32}
